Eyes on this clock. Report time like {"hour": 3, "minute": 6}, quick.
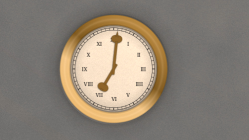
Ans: {"hour": 7, "minute": 1}
